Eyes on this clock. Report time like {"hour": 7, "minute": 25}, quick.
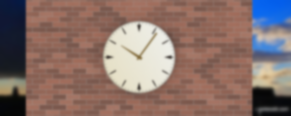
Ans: {"hour": 10, "minute": 6}
